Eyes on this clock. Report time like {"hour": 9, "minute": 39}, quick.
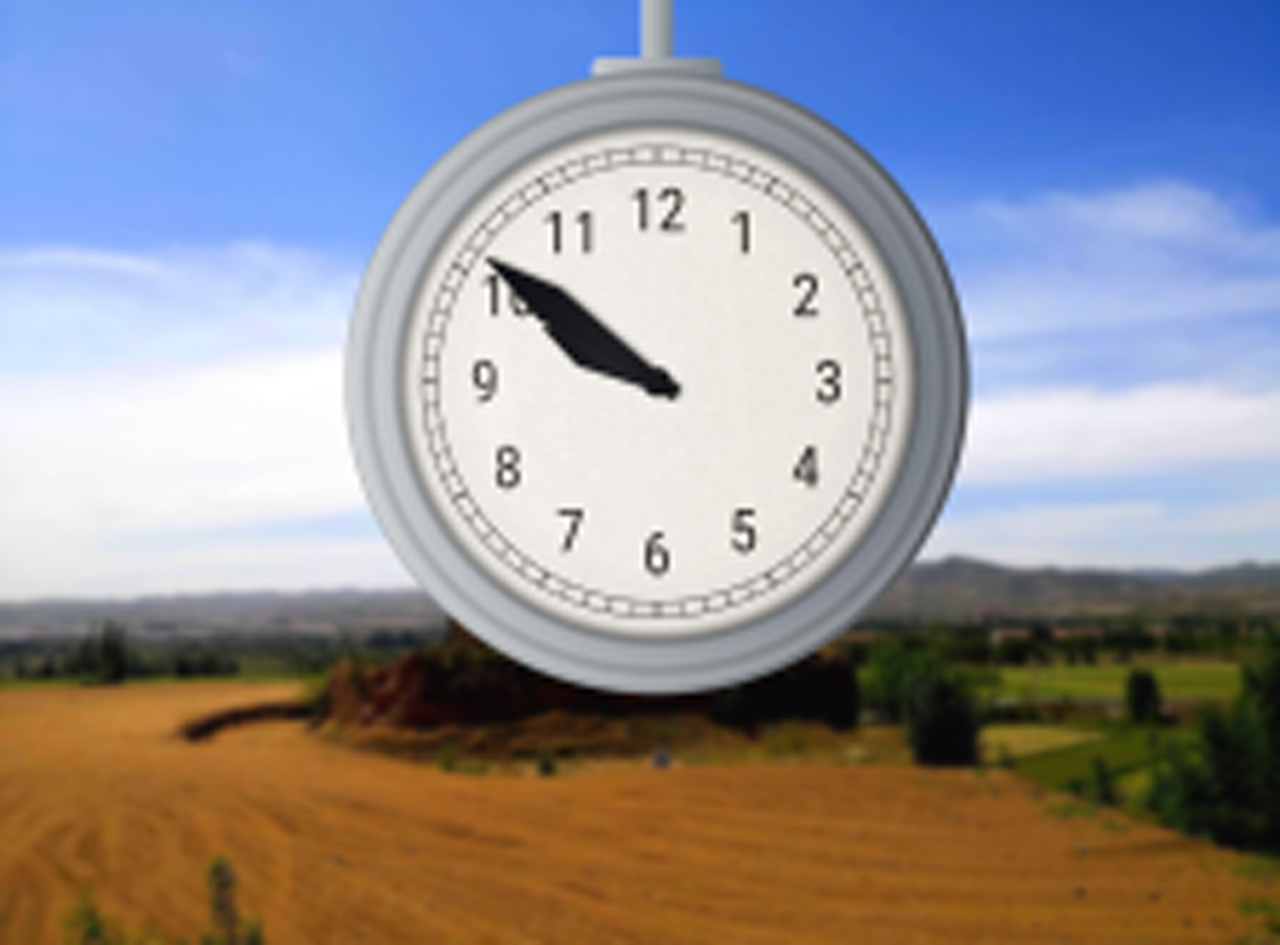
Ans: {"hour": 9, "minute": 51}
